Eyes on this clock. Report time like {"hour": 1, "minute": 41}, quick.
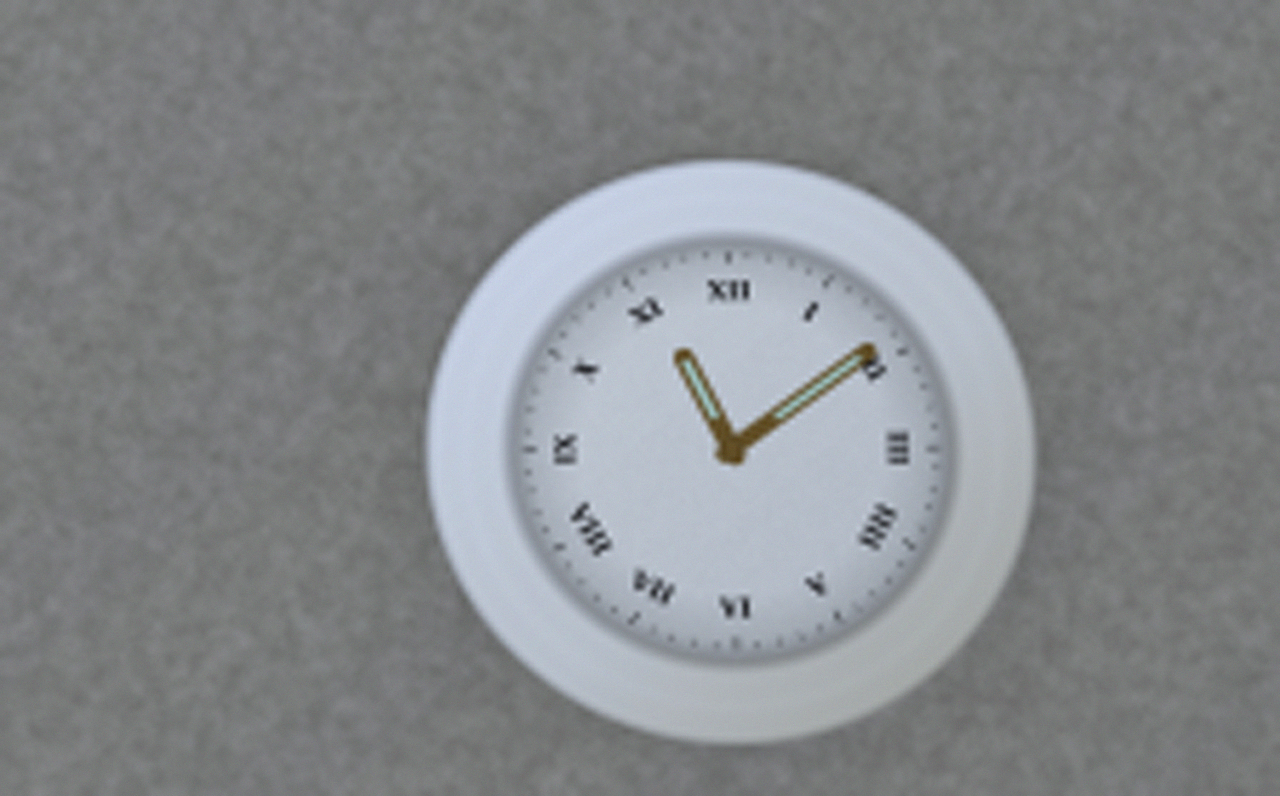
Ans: {"hour": 11, "minute": 9}
